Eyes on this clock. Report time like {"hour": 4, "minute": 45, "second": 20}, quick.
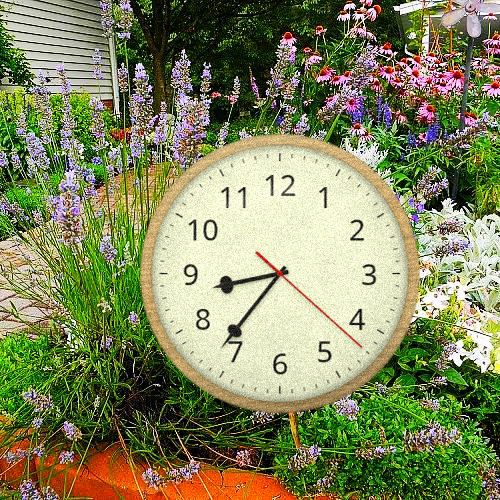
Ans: {"hour": 8, "minute": 36, "second": 22}
